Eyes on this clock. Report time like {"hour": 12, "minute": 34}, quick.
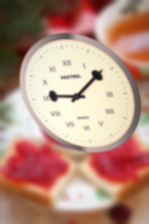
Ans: {"hour": 9, "minute": 9}
